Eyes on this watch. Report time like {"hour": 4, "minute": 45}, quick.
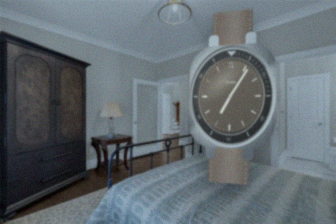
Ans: {"hour": 7, "minute": 6}
